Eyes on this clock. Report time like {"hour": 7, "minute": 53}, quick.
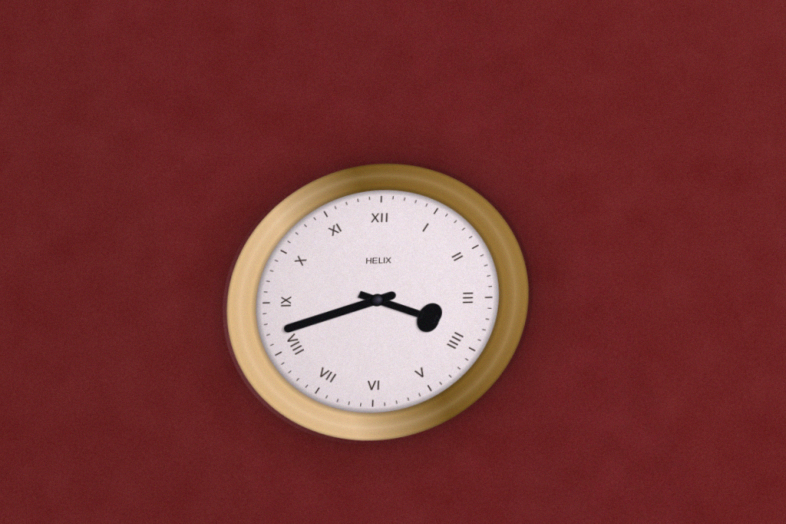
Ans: {"hour": 3, "minute": 42}
